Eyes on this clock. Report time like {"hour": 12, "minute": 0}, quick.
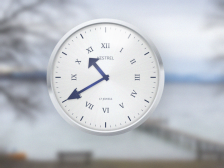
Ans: {"hour": 10, "minute": 40}
